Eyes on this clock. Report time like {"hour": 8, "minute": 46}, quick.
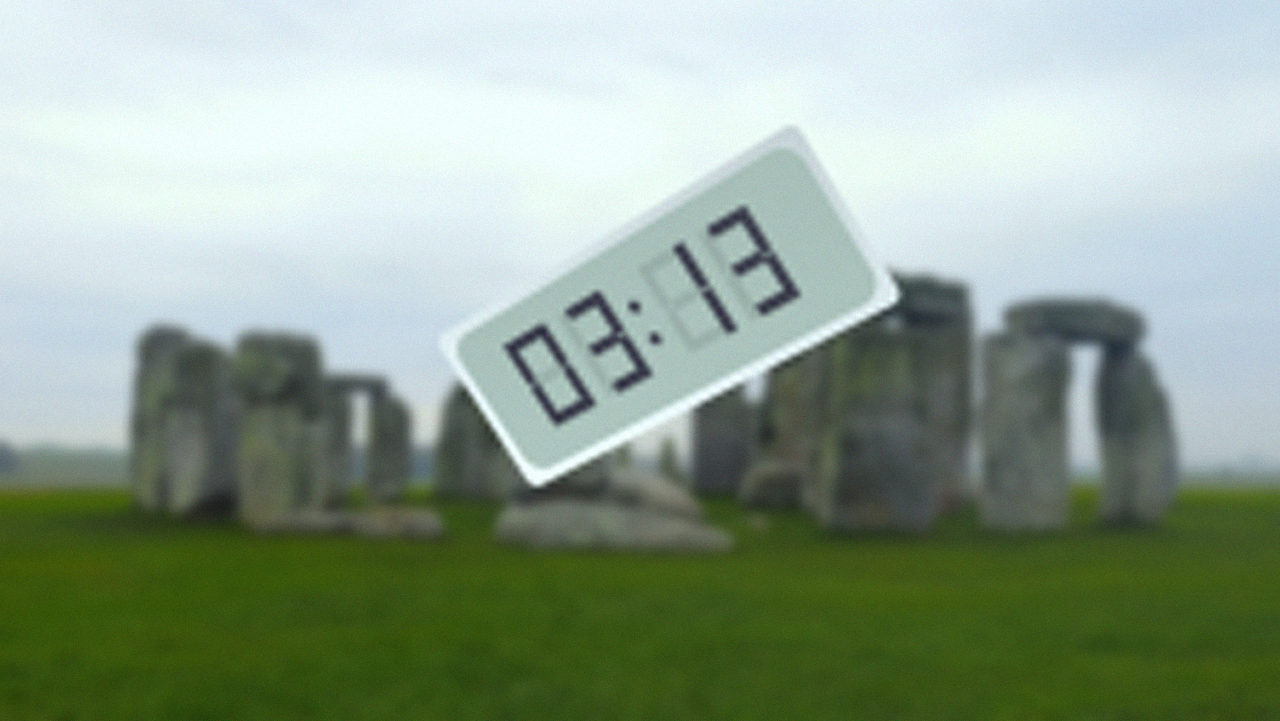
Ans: {"hour": 3, "minute": 13}
